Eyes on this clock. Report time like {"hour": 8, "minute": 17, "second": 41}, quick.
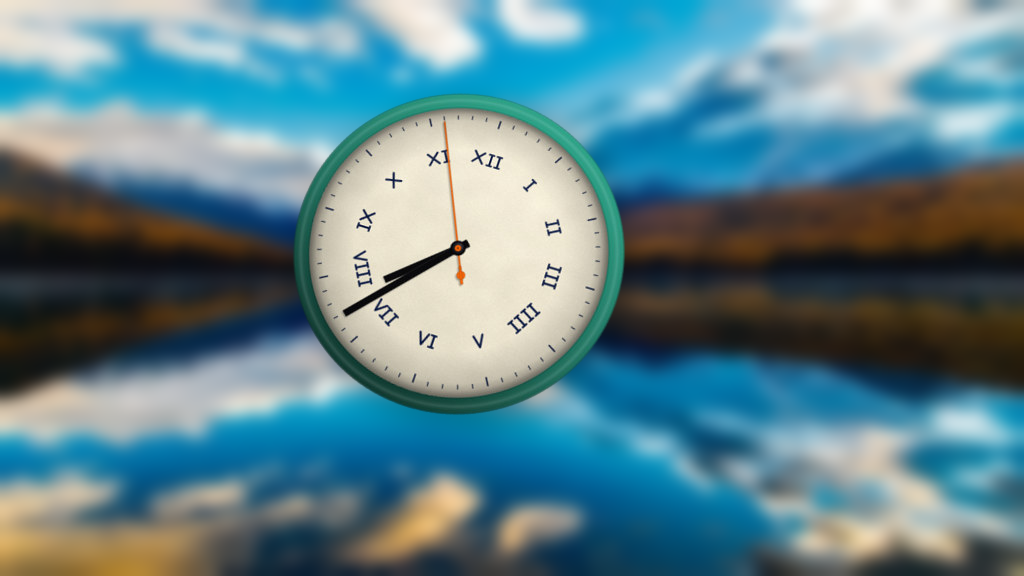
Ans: {"hour": 7, "minute": 36, "second": 56}
